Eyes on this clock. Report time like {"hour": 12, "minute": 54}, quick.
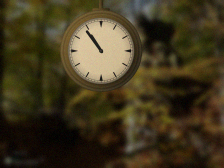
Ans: {"hour": 10, "minute": 54}
